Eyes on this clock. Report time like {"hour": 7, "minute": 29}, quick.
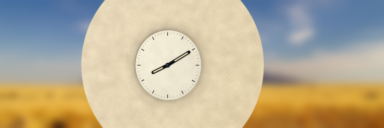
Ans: {"hour": 8, "minute": 10}
